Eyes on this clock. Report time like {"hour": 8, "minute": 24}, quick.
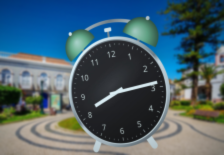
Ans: {"hour": 8, "minute": 14}
